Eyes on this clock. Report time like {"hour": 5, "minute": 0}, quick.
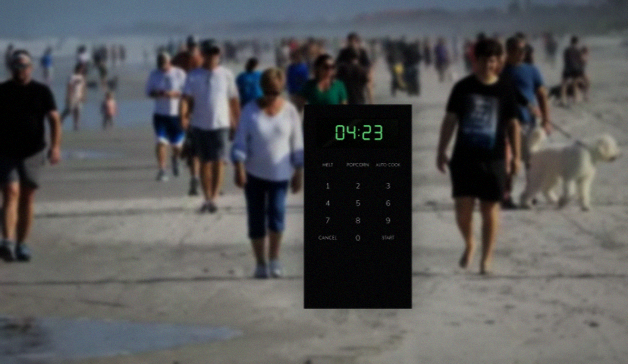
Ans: {"hour": 4, "minute": 23}
